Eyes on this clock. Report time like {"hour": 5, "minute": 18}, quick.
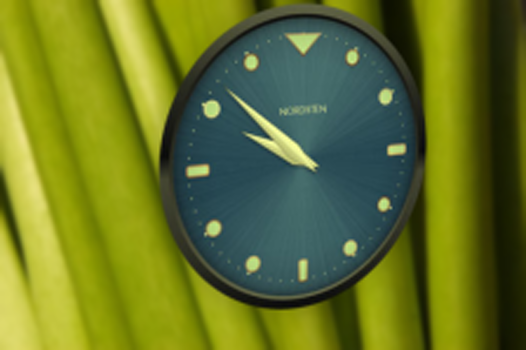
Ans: {"hour": 9, "minute": 52}
